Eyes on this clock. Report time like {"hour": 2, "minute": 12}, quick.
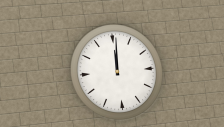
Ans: {"hour": 12, "minute": 1}
